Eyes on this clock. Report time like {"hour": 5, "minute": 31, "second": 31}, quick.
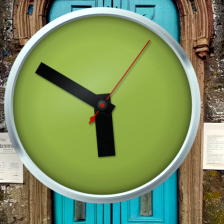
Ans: {"hour": 5, "minute": 50, "second": 6}
